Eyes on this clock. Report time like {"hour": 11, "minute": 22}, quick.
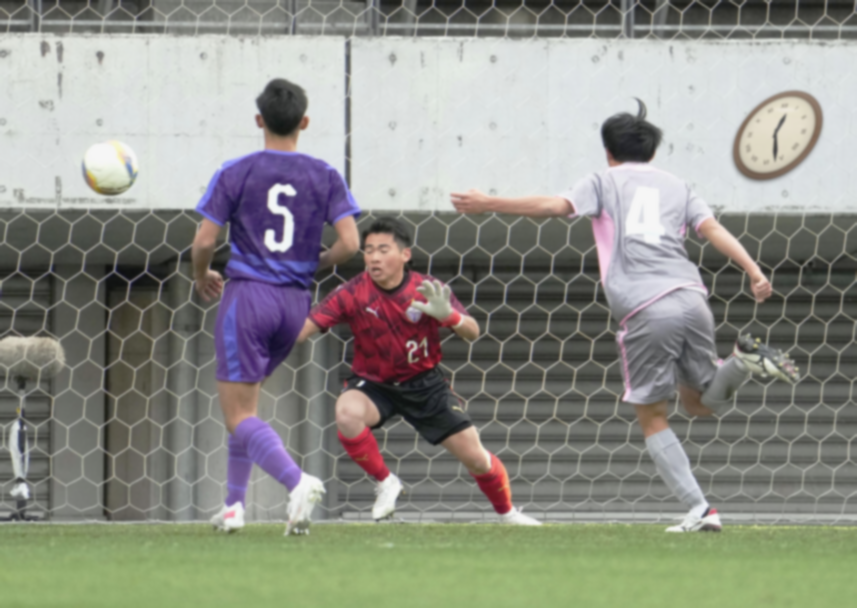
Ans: {"hour": 12, "minute": 27}
